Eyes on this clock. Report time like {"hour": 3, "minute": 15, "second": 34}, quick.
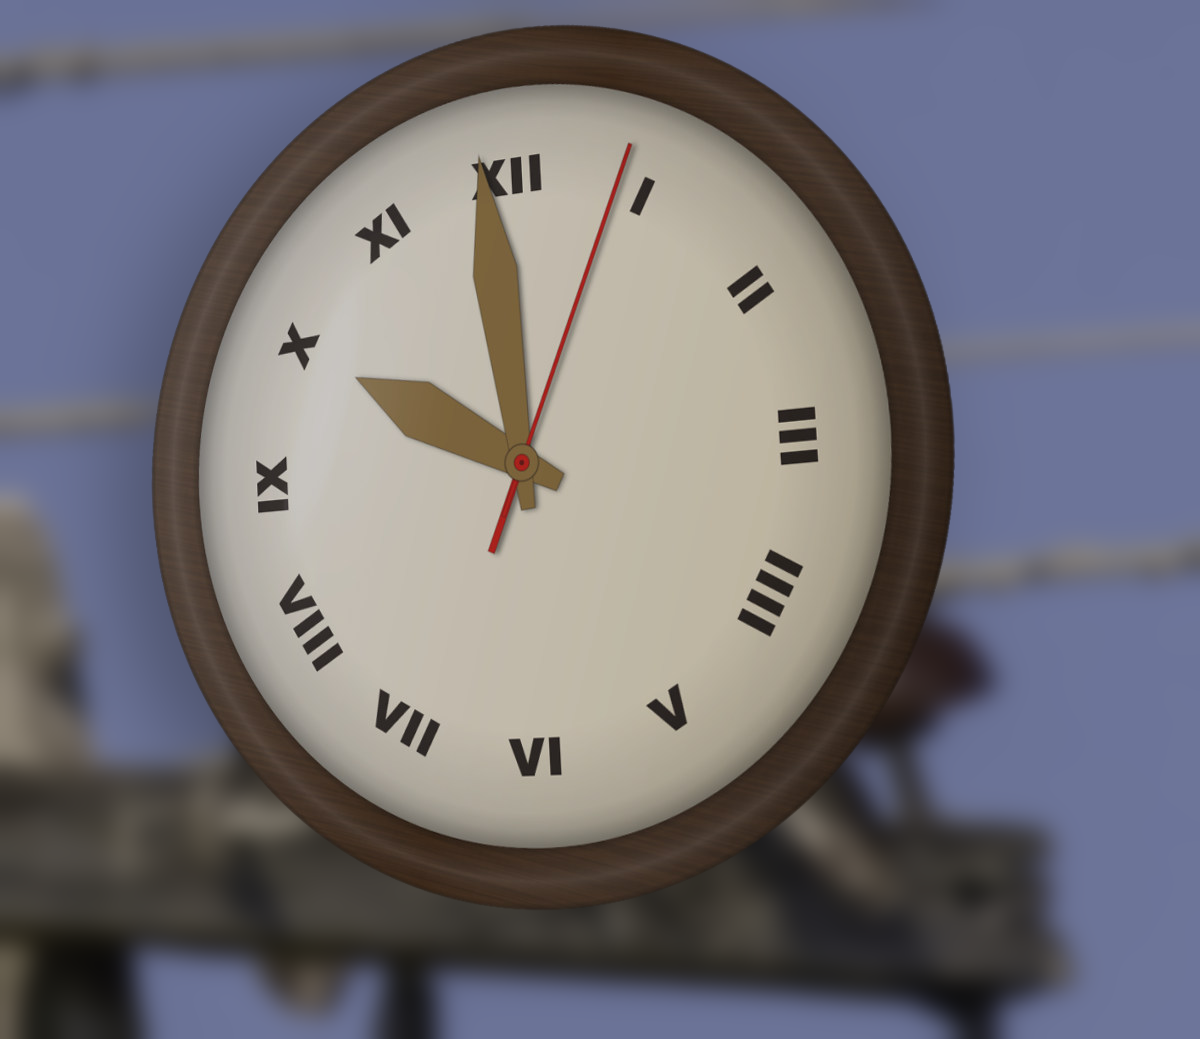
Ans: {"hour": 9, "minute": 59, "second": 4}
